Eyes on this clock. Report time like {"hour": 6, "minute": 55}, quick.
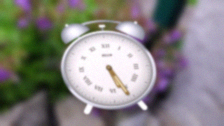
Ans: {"hour": 5, "minute": 26}
